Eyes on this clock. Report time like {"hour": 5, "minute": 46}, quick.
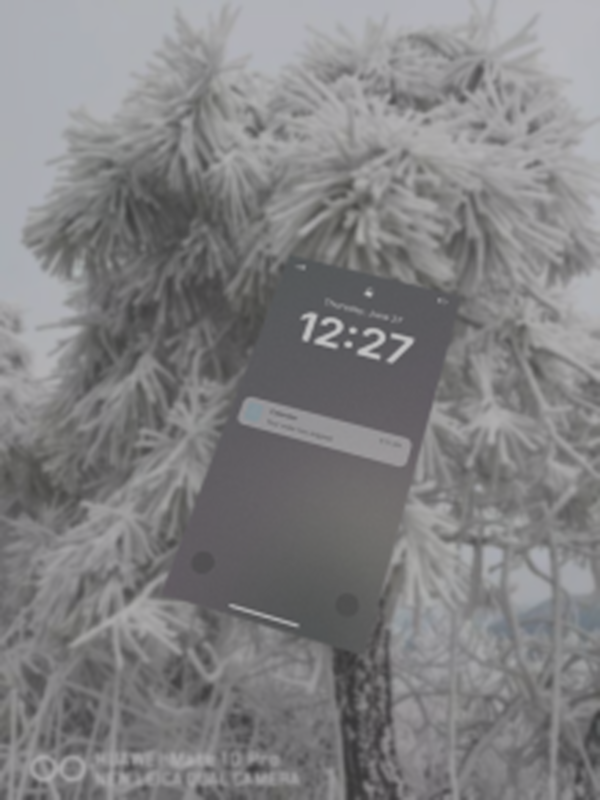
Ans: {"hour": 12, "minute": 27}
